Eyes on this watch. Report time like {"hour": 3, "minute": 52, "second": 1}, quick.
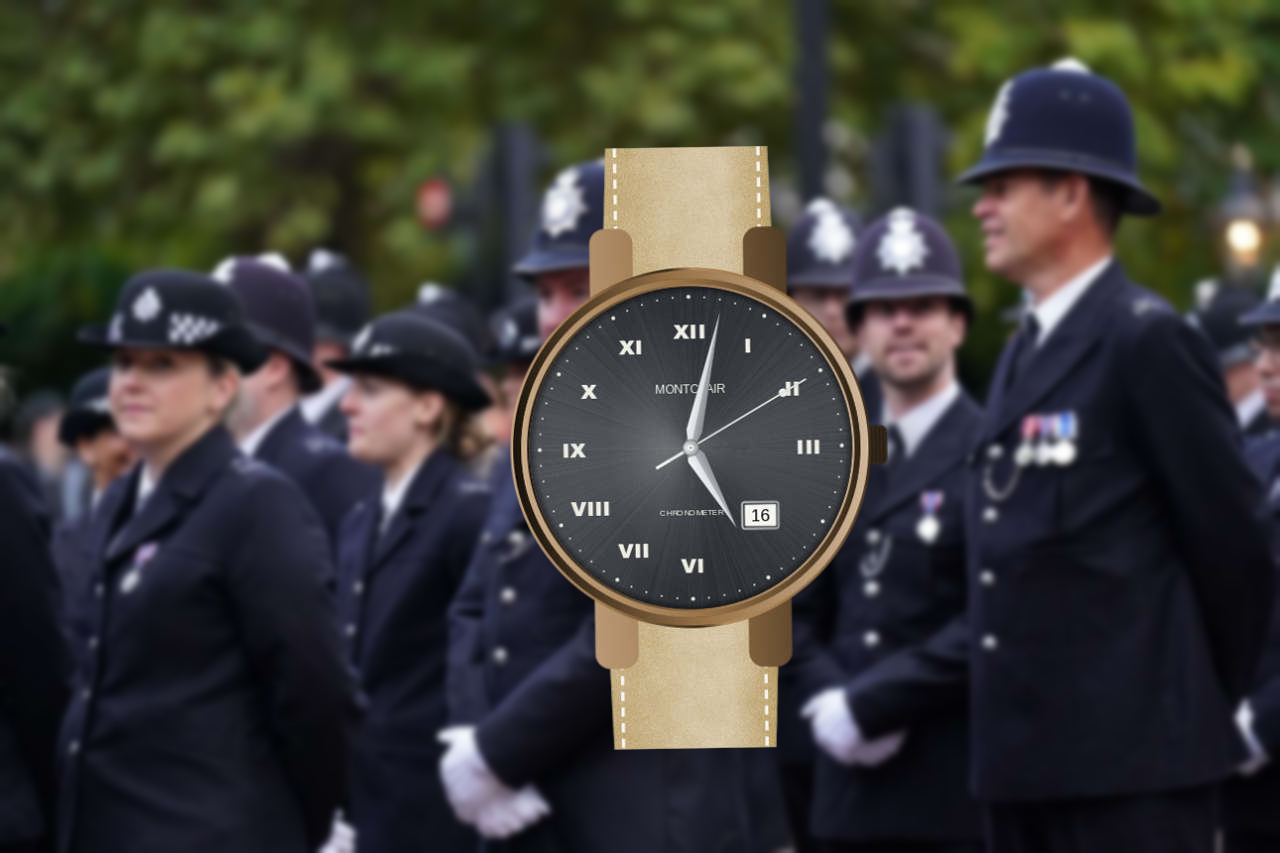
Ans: {"hour": 5, "minute": 2, "second": 10}
